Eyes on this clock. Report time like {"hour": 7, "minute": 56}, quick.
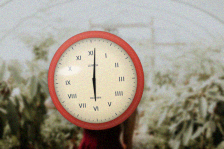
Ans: {"hour": 6, "minute": 1}
